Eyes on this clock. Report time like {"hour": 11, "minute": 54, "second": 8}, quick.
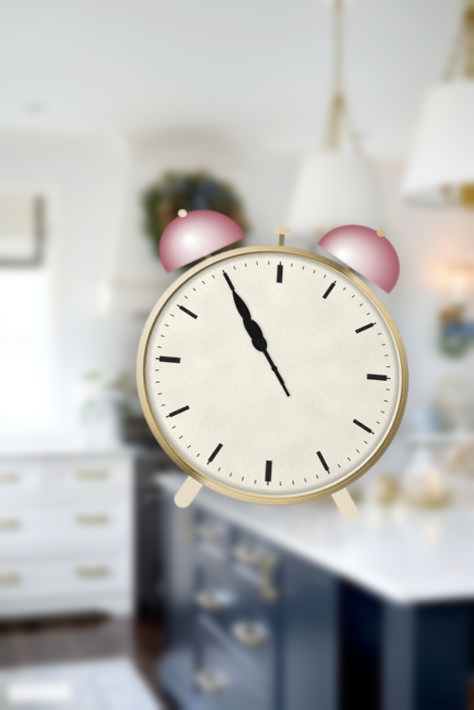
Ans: {"hour": 10, "minute": 54, "second": 55}
